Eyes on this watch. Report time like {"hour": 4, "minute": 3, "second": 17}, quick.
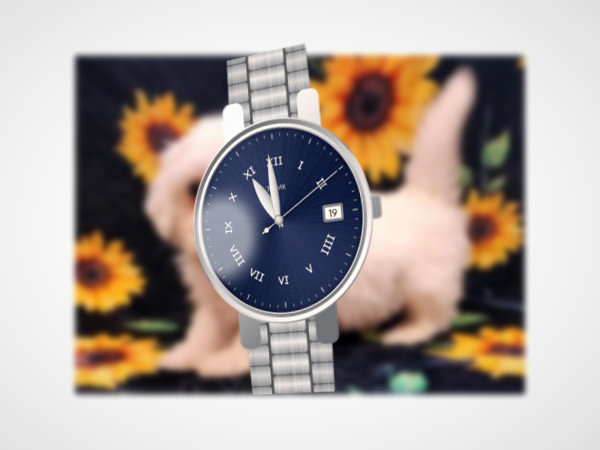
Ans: {"hour": 10, "minute": 59, "second": 10}
